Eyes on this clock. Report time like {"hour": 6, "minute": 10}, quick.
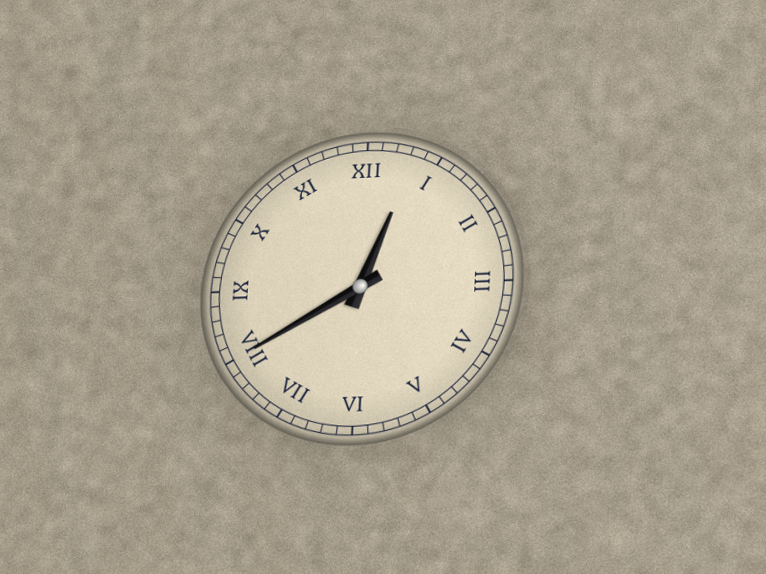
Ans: {"hour": 12, "minute": 40}
